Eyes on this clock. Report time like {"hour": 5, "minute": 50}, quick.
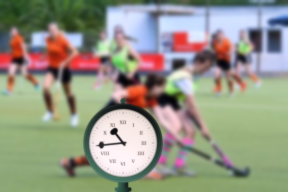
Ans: {"hour": 10, "minute": 44}
